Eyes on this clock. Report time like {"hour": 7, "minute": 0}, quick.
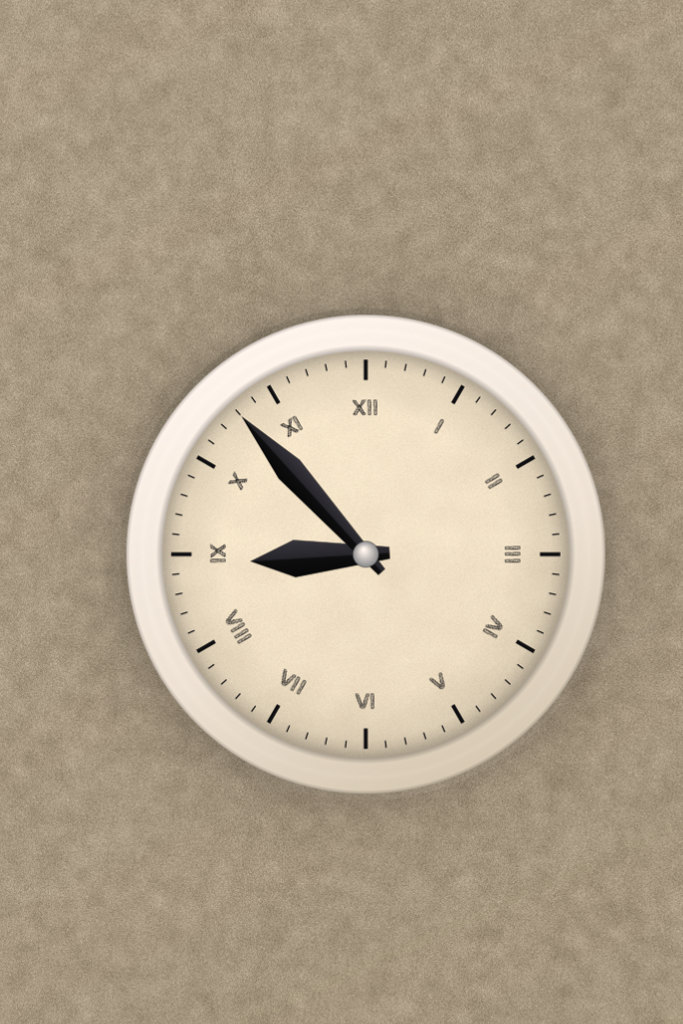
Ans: {"hour": 8, "minute": 53}
